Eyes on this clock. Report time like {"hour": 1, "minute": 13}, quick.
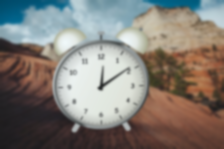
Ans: {"hour": 12, "minute": 9}
